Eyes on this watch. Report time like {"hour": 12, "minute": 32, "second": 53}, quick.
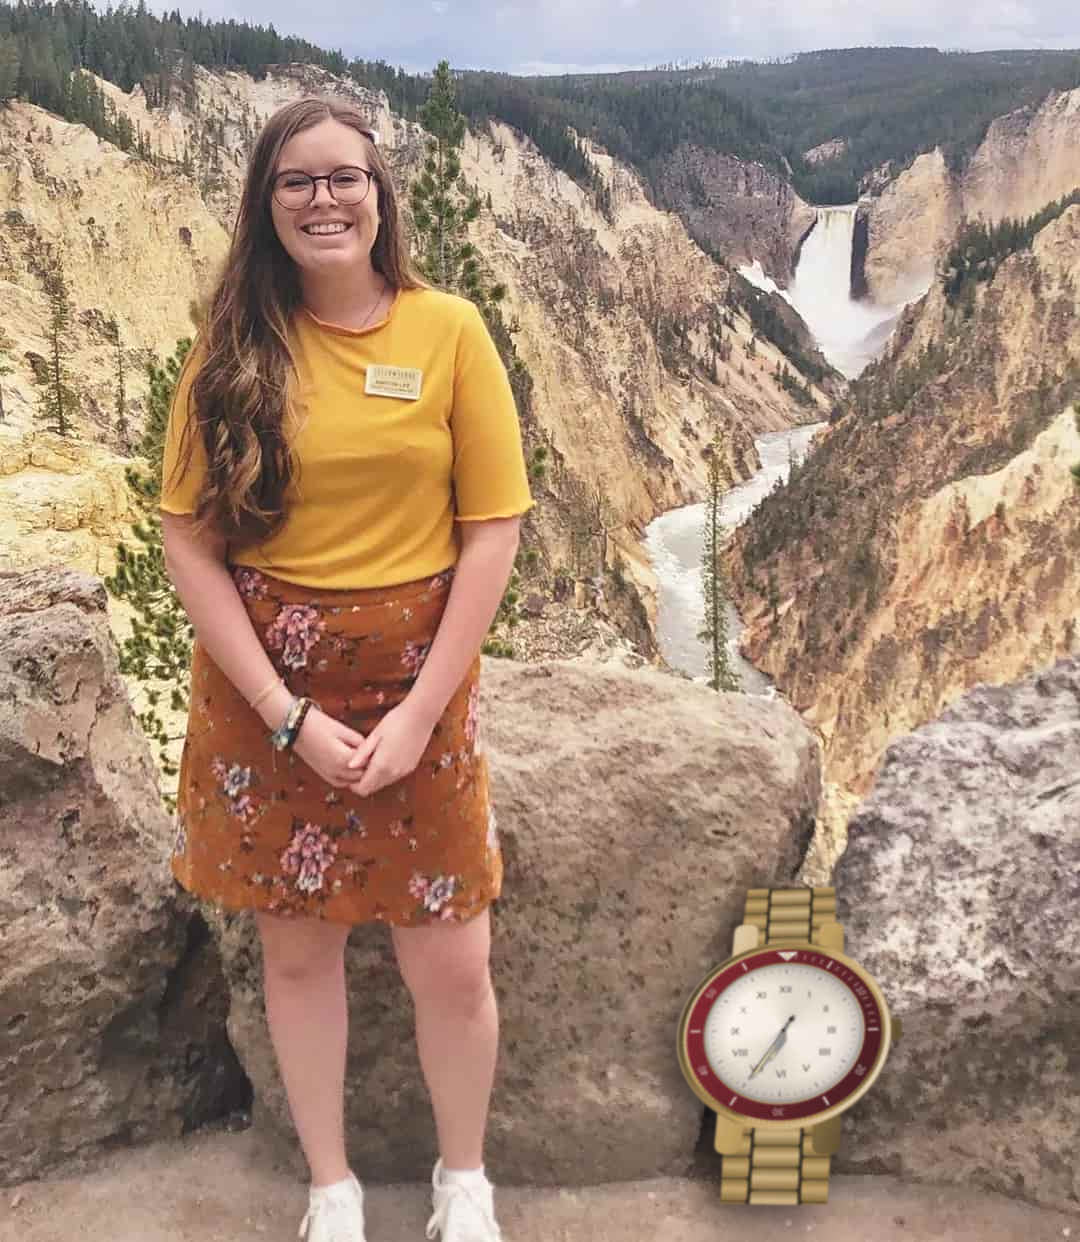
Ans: {"hour": 6, "minute": 34, "second": 35}
